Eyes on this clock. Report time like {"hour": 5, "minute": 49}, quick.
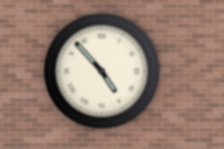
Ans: {"hour": 4, "minute": 53}
